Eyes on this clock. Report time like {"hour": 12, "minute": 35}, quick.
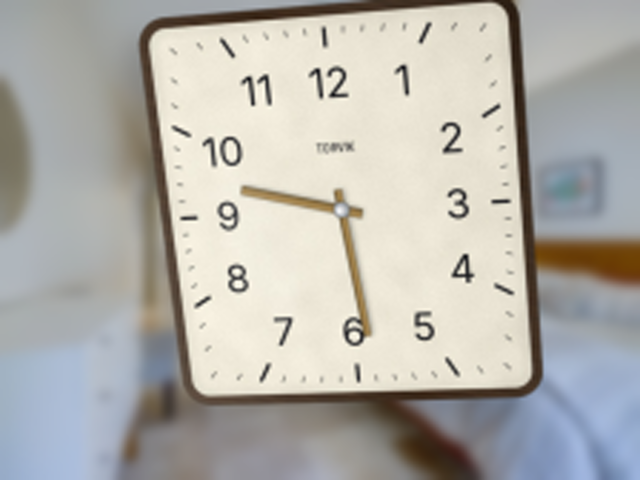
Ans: {"hour": 9, "minute": 29}
